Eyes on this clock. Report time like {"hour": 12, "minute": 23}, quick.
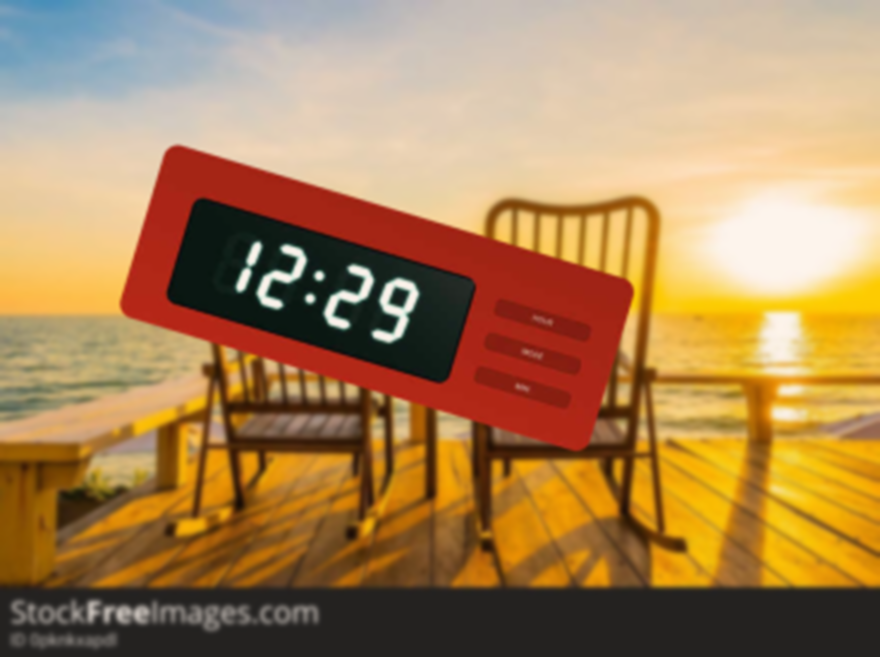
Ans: {"hour": 12, "minute": 29}
